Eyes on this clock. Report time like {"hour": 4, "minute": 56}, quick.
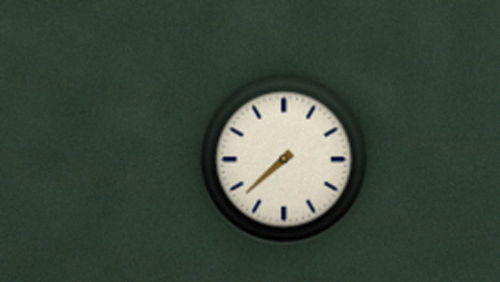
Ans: {"hour": 7, "minute": 38}
